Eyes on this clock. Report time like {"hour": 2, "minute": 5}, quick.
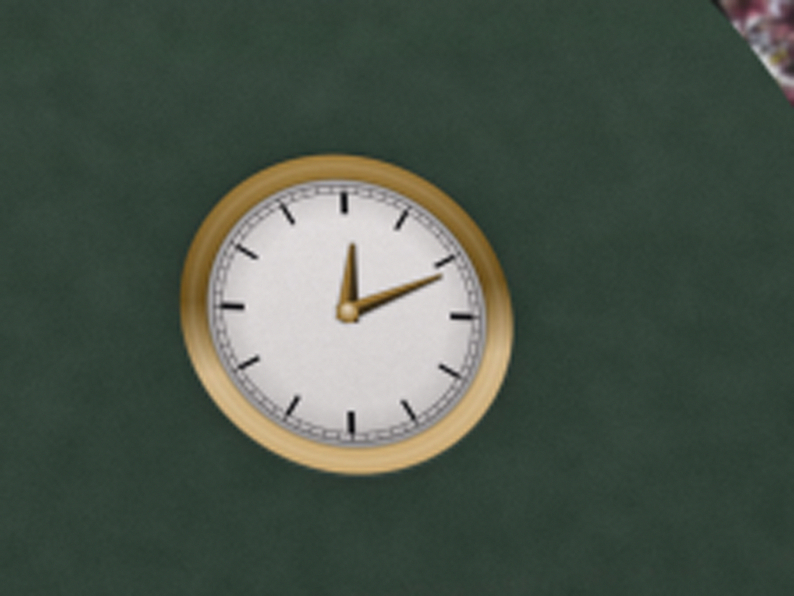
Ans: {"hour": 12, "minute": 11}
